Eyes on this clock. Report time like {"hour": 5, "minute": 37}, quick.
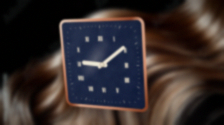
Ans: {"hour": 9, "minute": 9}
